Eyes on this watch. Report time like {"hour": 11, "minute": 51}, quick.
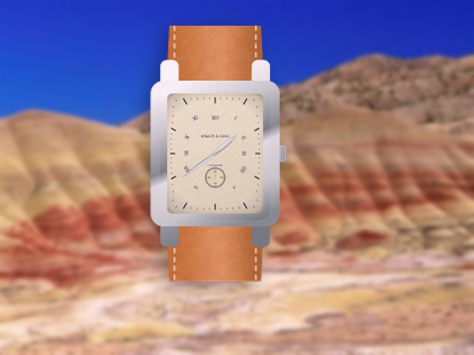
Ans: {"hour": 1, "minute": 39}
